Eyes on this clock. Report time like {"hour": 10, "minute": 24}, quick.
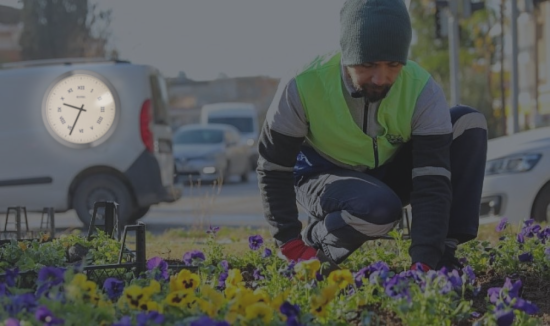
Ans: {"hour": 9, "minute": 34}
